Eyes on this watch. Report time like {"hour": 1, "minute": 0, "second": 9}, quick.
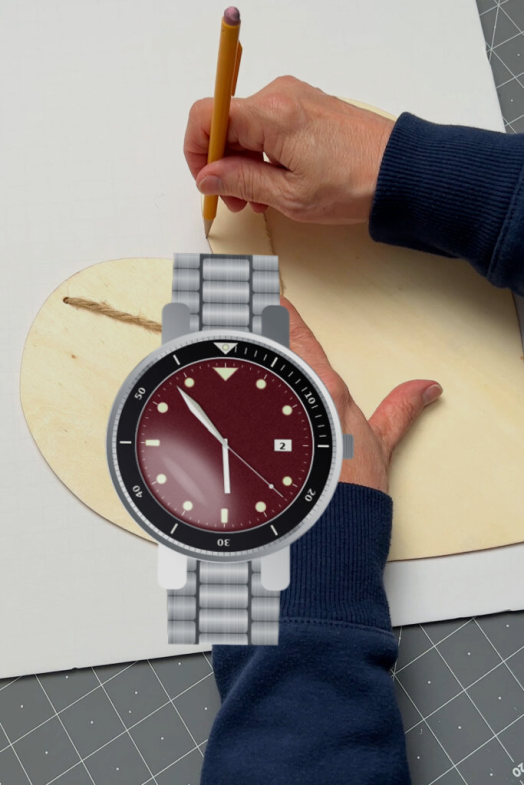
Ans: {"hour": 5, "minute": 53, "second": 22}
